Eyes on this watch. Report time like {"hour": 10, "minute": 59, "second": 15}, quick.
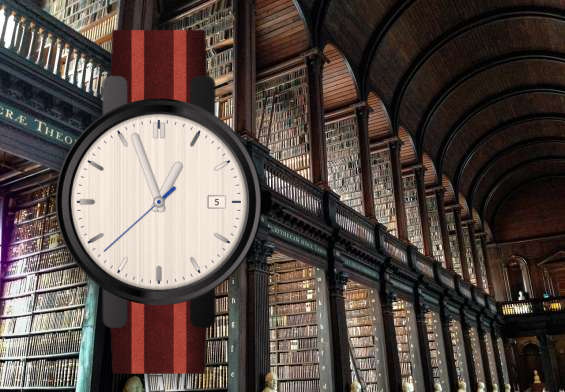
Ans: {"hour": 12, "minute": 56, "second": 38}
